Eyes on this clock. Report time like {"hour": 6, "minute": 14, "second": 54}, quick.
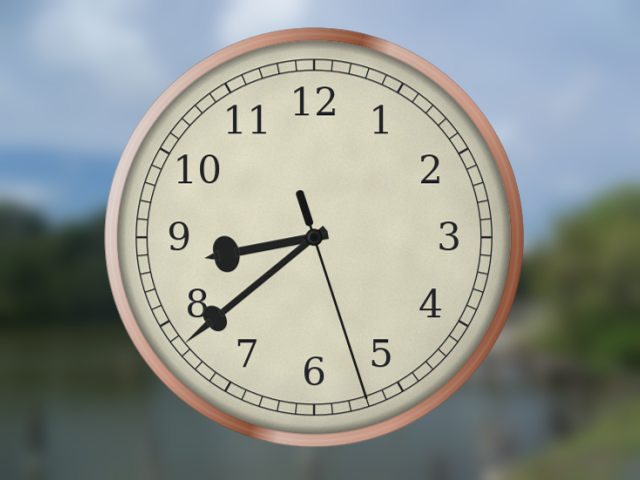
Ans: {"hour": 8, "minute": 38, "second": 27}
